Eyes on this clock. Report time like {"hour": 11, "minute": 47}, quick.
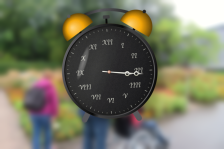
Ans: {"hour": 3, "minute": 16}
